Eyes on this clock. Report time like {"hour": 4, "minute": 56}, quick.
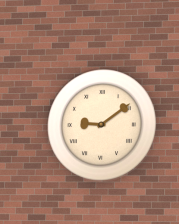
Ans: {"hour": 9, "minute": 9}
